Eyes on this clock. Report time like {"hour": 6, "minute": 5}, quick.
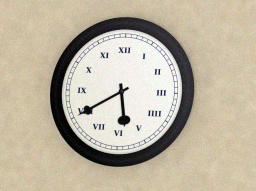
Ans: {"hour": 5, "minute": 40}
